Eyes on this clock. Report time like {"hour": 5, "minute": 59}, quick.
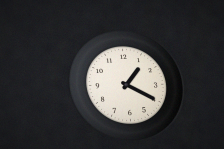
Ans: {"hour": 1, "minute": 20}
